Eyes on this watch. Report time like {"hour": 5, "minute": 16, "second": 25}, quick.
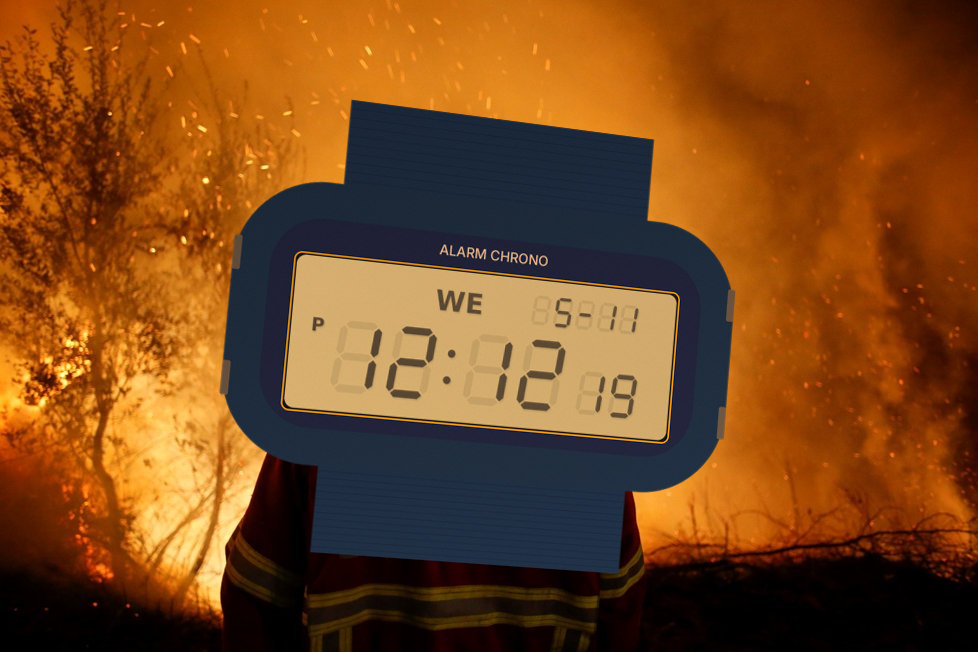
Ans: {"hour": 12, "minute": 12, "second": 19}
